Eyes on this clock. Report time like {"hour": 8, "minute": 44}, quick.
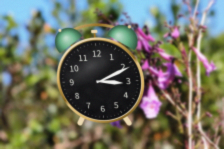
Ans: {"hour": 3, "minute": 11}
